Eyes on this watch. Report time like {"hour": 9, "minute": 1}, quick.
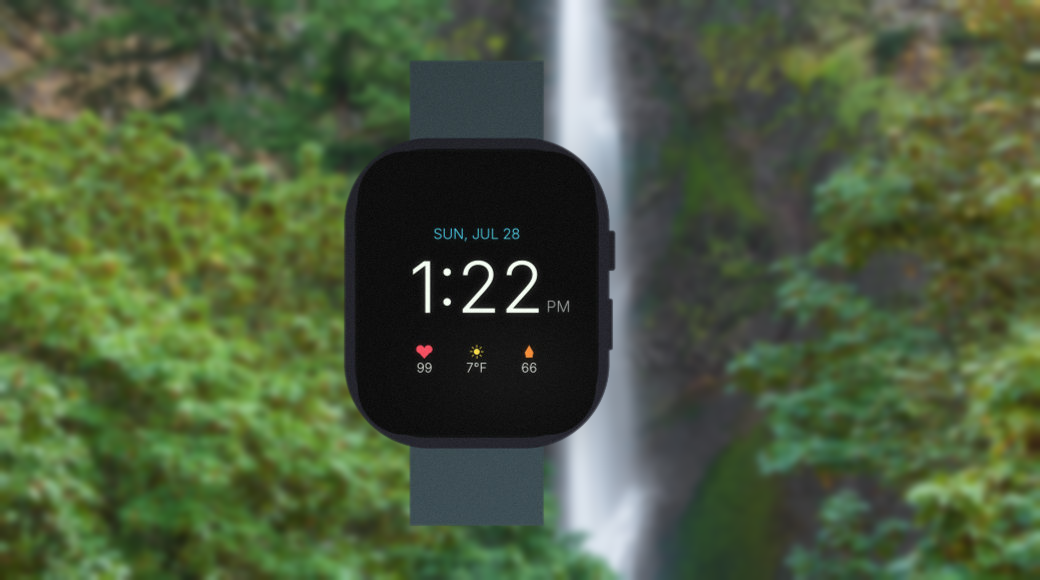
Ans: {"hour": 1, "minute": 22}
